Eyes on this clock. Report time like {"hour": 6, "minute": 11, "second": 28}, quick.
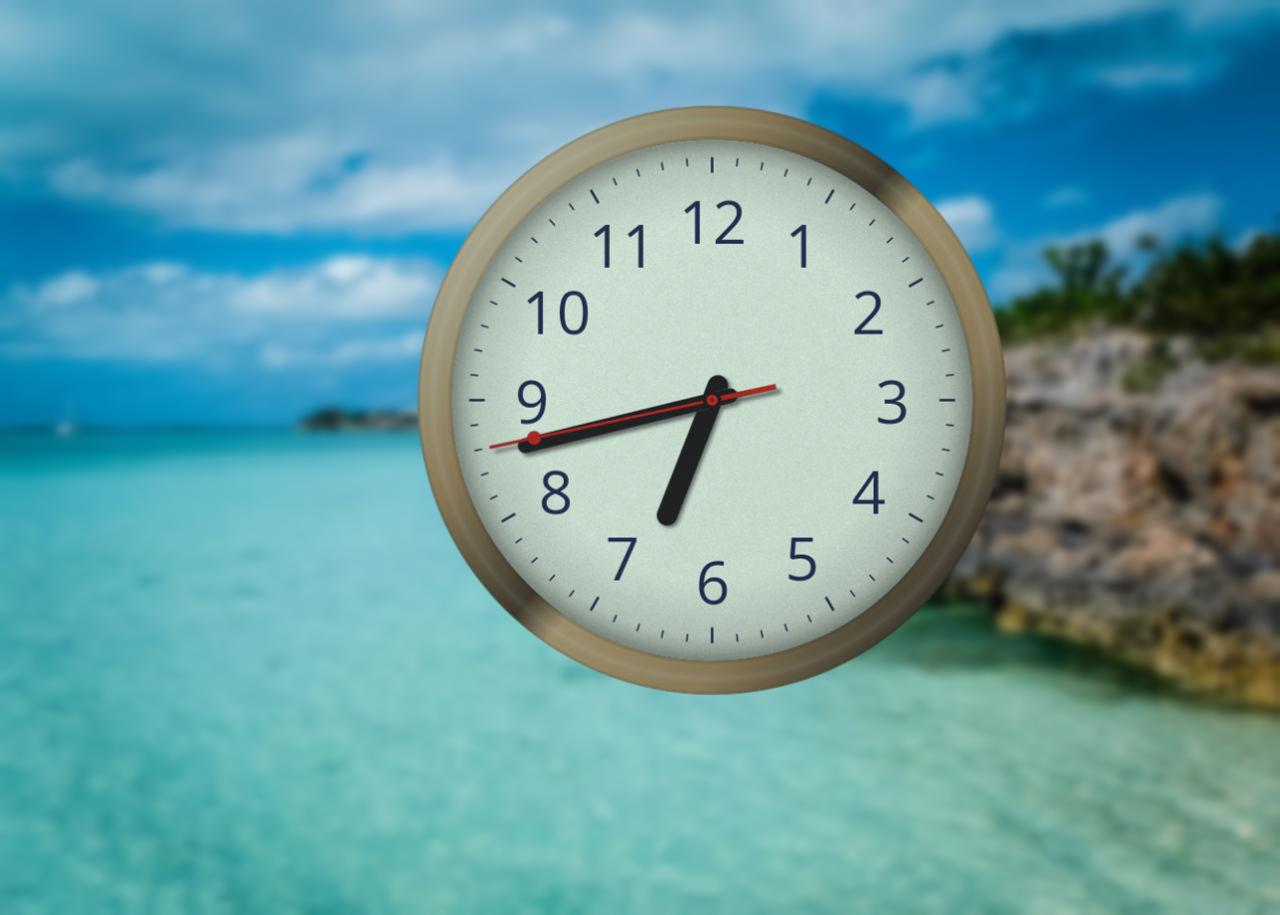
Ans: {"hour": 6, "minute": 42, "second": 43}
